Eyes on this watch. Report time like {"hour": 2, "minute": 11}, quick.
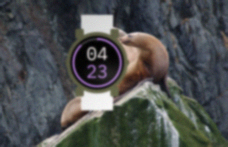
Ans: {"hour": 4, "minute": 23}
